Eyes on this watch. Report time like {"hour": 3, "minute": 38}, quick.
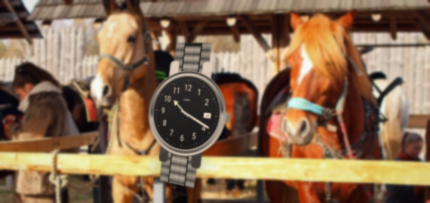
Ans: {"hour": 10, "minute": 19}
